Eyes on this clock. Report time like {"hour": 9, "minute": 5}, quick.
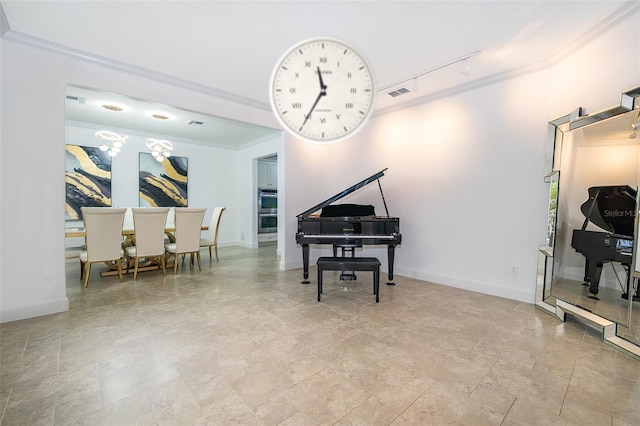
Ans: {"hour": 11, "minute": 35}
